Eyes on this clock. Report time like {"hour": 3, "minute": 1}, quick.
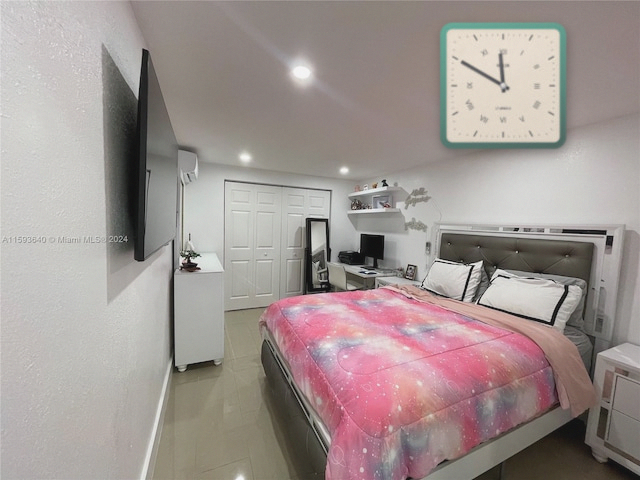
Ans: {"hour": 11, "minute": 50}
